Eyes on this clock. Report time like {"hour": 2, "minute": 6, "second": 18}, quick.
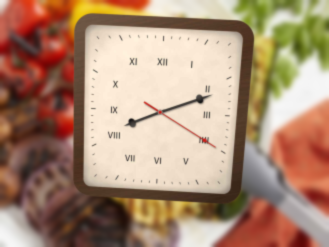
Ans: {"hour": 8, "minute": 11, "second": 20}
